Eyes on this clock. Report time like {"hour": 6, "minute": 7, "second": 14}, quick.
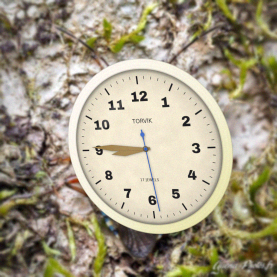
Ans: {"hour": 8, "minute": 45, "second": 29}
